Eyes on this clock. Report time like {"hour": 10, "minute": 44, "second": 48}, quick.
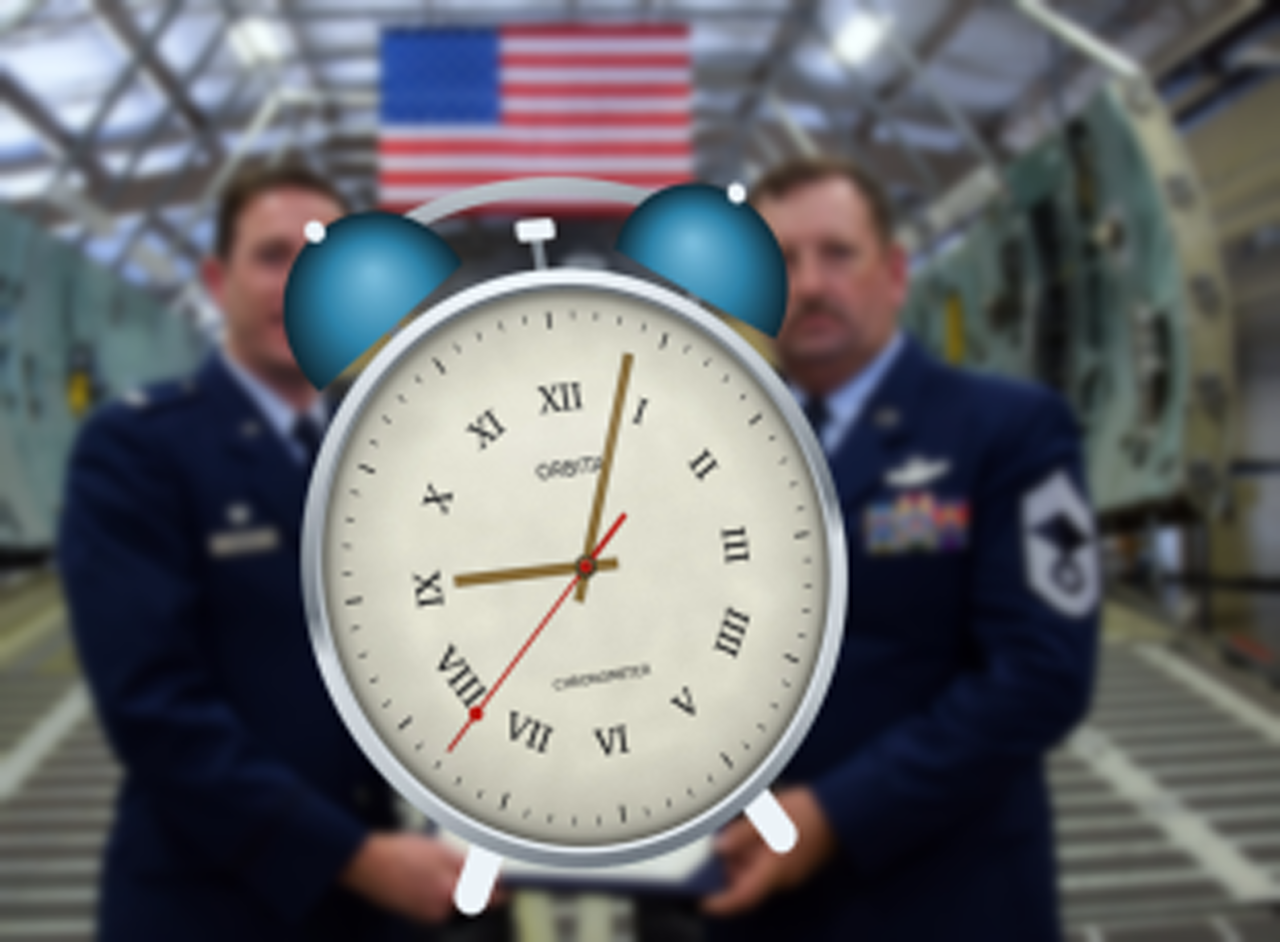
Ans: {"hour": 9, "minute": 3, "second": 38}
